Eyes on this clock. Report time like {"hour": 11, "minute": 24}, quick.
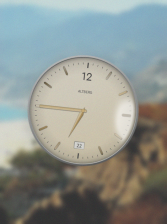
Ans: {"hour": 6, "minute": 45}
